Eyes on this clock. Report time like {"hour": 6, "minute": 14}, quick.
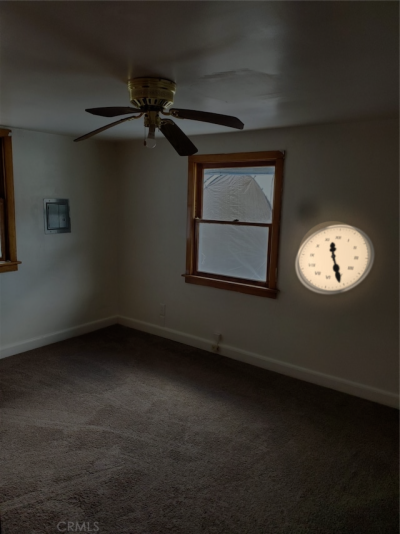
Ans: {"hour": 11, "minute": 26}
